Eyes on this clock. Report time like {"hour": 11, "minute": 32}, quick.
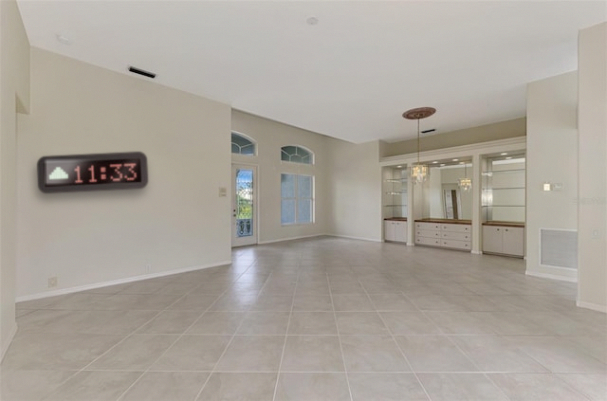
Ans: {"hour": 11, "minute": 33}
